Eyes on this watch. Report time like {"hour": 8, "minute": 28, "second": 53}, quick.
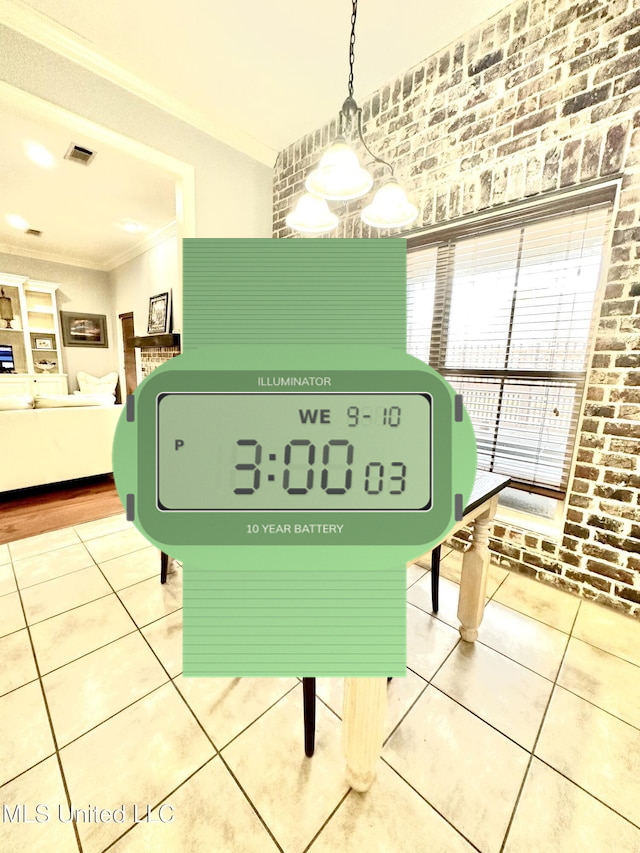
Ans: {"hour": 3, "minute": 0, "second": 3}
